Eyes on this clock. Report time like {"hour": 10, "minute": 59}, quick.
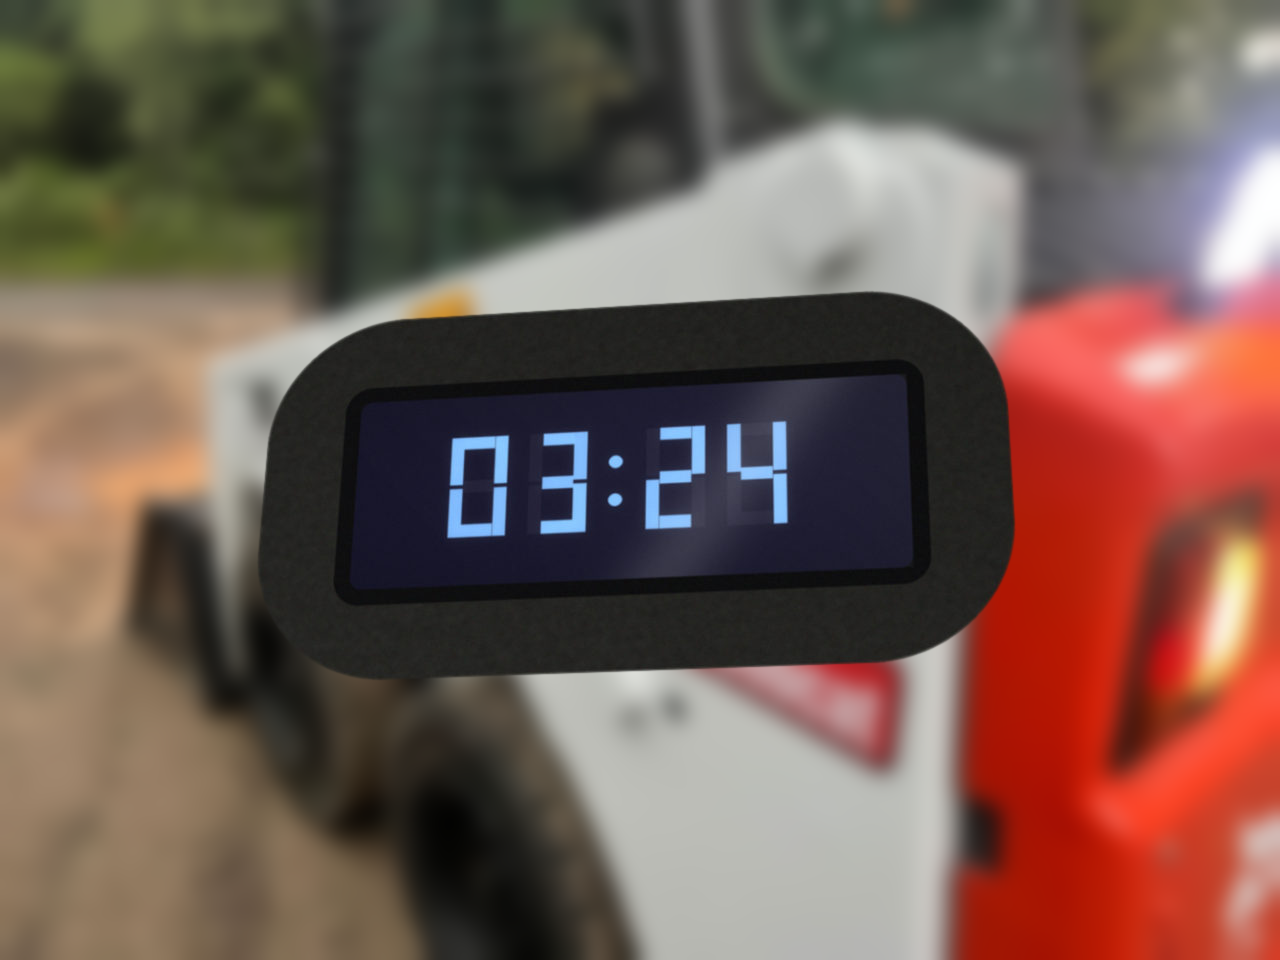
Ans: {"hour": 3, "minute": 24}
